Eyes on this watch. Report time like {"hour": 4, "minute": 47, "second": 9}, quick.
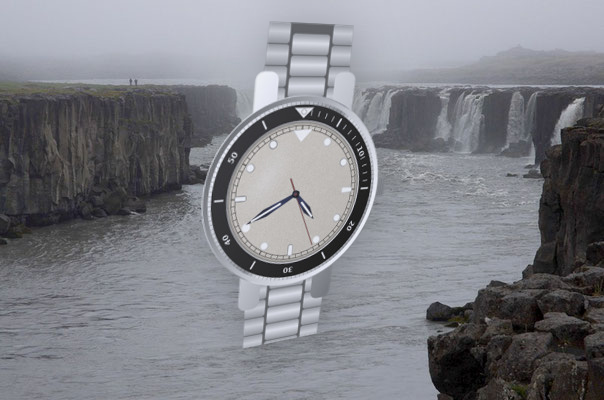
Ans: {"hour": 4, "minute": 40, "second": 26}
